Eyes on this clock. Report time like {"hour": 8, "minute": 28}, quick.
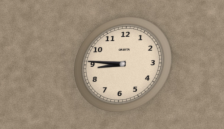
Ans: {"hour": 8, "minute": 46}
